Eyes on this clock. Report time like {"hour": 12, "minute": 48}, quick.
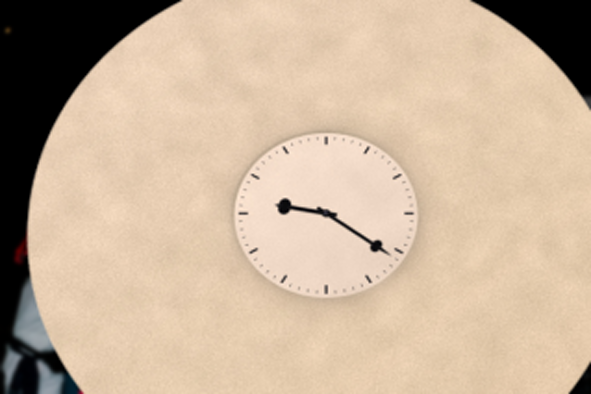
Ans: {"hour": 9, "minute": 21}
